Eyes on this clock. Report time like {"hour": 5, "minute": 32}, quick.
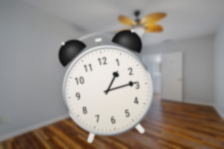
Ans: {"hour": 1, "minute": 14}
